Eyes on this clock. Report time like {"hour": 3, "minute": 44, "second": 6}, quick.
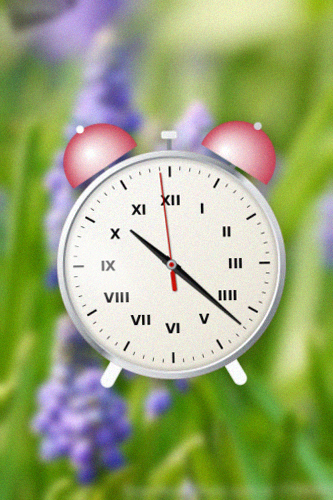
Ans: {"hour": 10, "minute": 21, "second": 59}
